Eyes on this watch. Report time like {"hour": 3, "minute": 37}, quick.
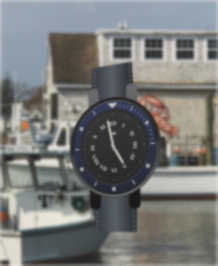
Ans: {"hour": 4, "minute": 58}
